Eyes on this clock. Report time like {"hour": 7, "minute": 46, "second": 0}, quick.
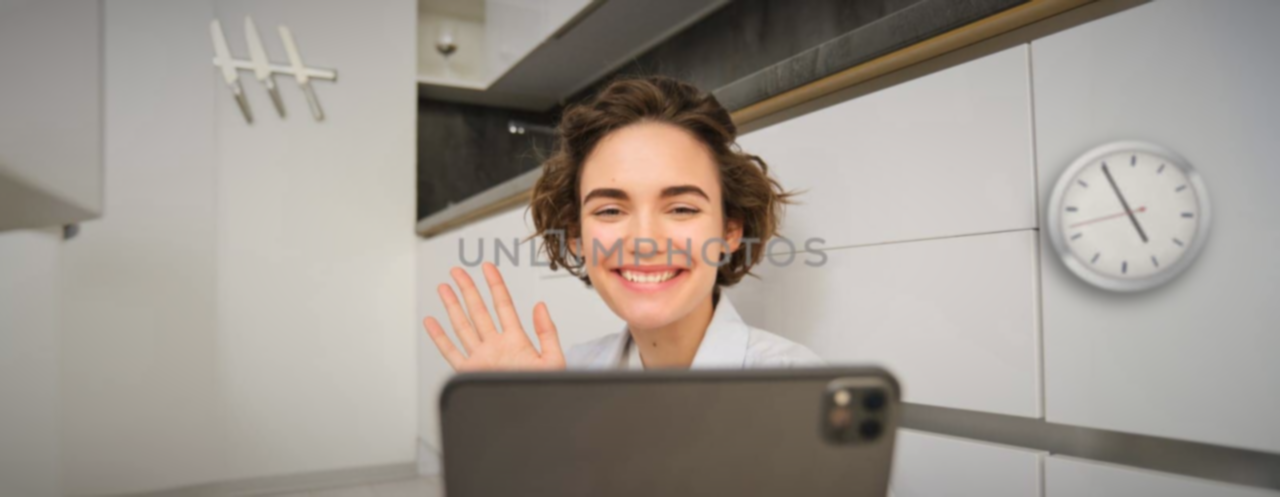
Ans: {"hour": 4, "minute": 54, "second": 42}
